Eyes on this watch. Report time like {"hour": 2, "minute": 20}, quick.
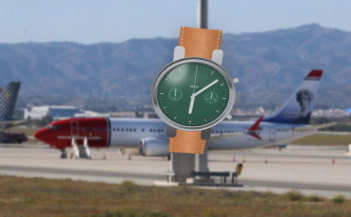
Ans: {"hour": 6, "minute": 8}
